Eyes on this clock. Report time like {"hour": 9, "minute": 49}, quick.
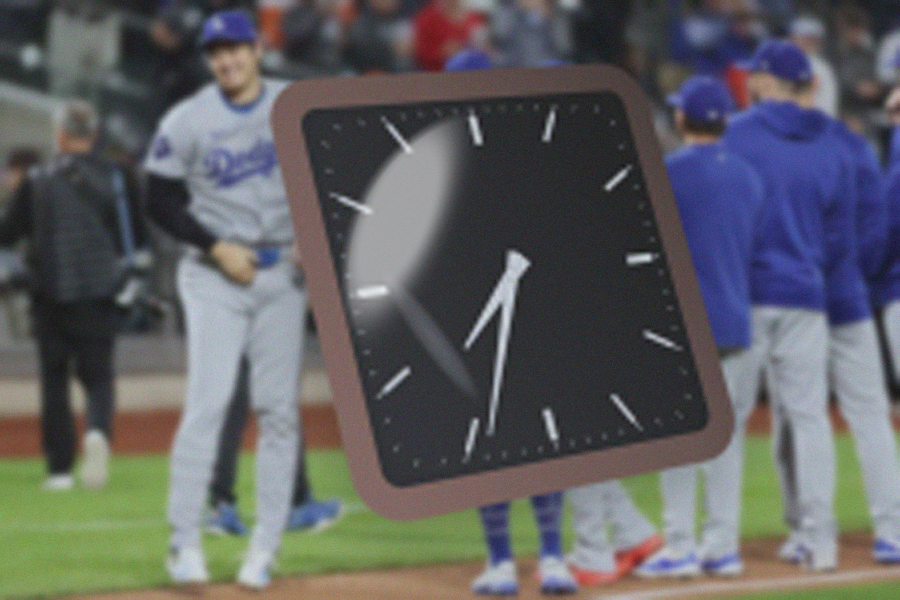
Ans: {"hour": 7, "minute": 34}
